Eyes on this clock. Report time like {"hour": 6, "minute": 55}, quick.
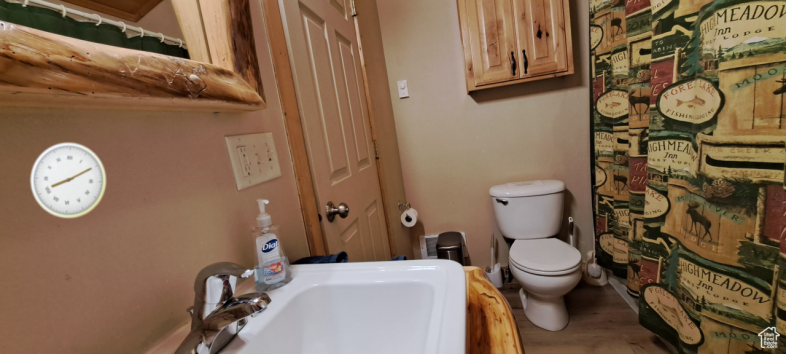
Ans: {"hour": 8, "minute": 10}
